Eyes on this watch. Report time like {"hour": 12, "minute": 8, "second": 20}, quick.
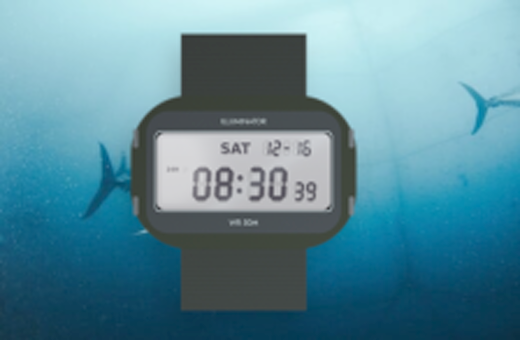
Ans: {"hour": 8, "minute": 30, "second": 39}
